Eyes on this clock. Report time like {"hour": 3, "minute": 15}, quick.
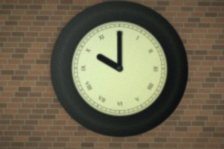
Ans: {"hour": 10, "minute": 0}
